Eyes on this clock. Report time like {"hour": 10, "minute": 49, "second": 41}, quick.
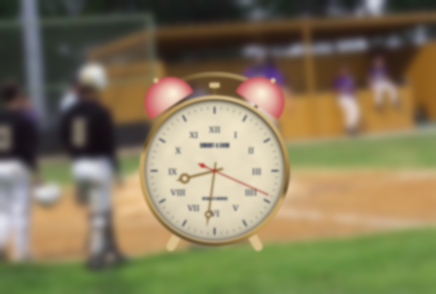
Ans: {"hour": 8, "minute": 31, "second": 19}
